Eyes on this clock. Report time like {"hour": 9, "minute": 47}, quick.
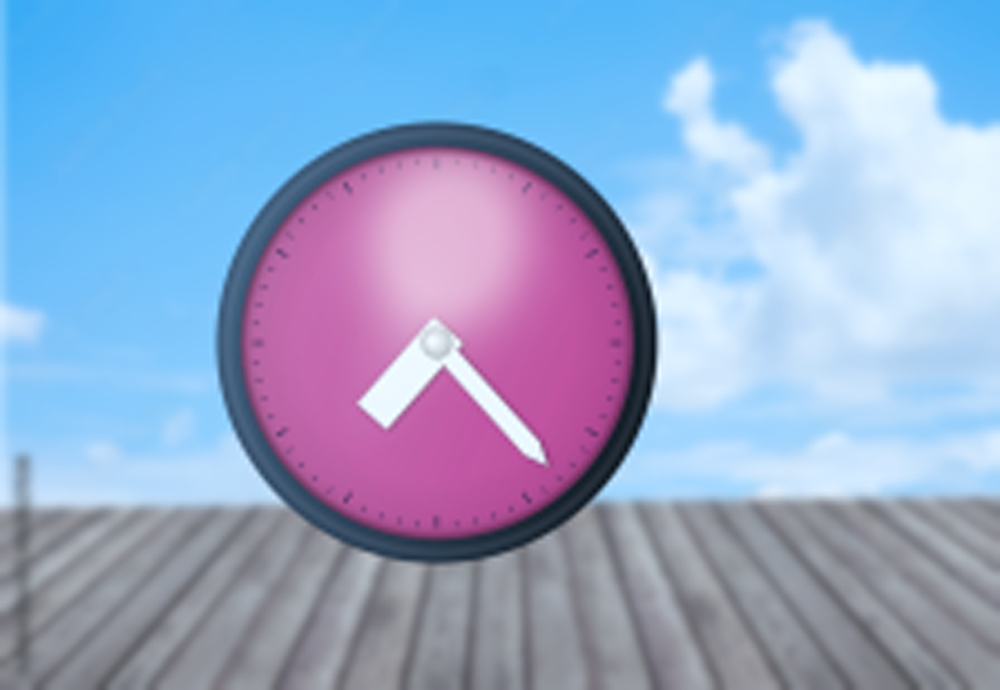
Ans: {"hour": 7, "minute": 23}
